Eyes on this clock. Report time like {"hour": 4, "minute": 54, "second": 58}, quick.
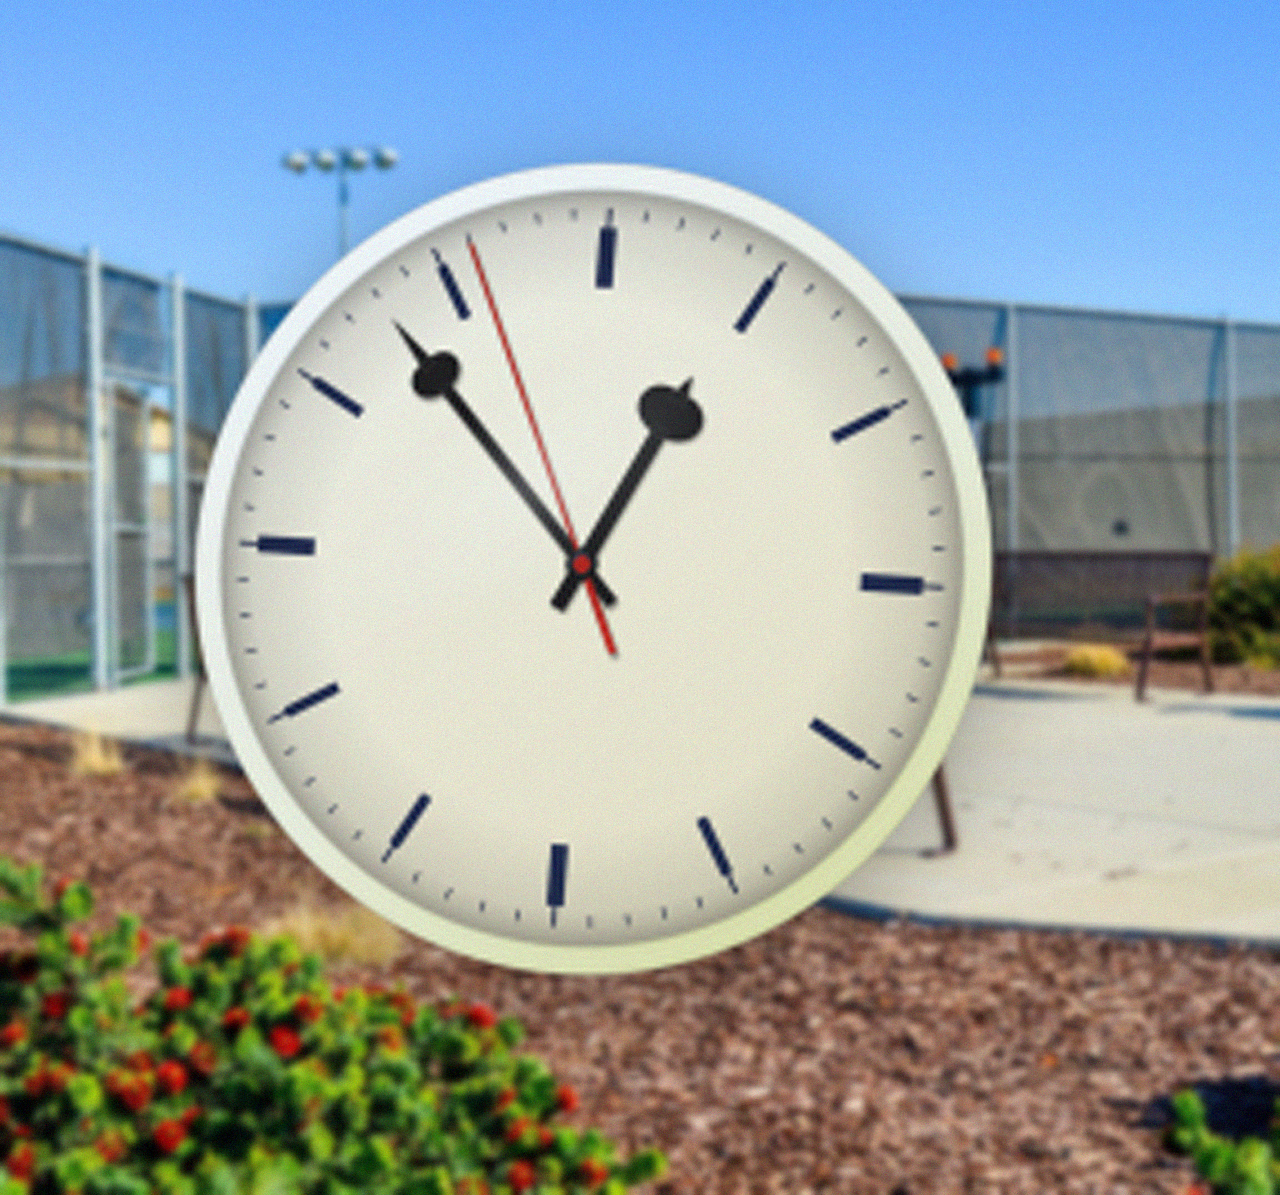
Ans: {"hour": 12, "minute": 52, "second": 56}
